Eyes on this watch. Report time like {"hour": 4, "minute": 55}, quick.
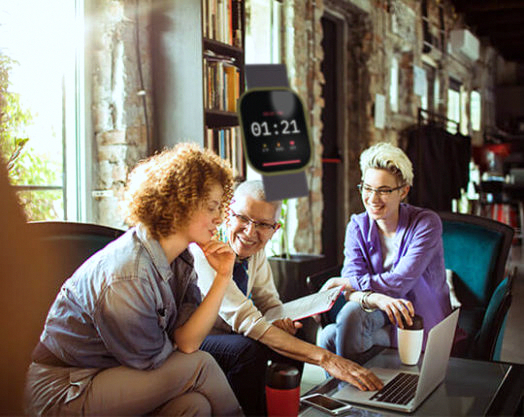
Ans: {"hour": 1, "minute": 21}
